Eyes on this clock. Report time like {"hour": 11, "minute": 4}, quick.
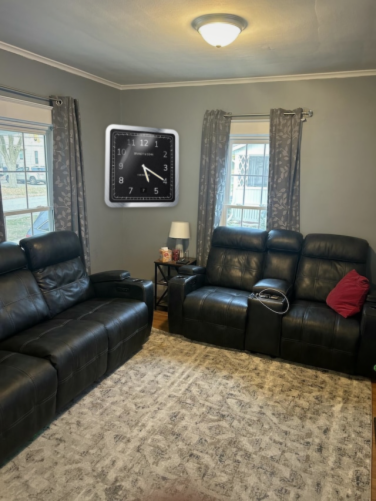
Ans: {"hour": 5, "minute": 20}
